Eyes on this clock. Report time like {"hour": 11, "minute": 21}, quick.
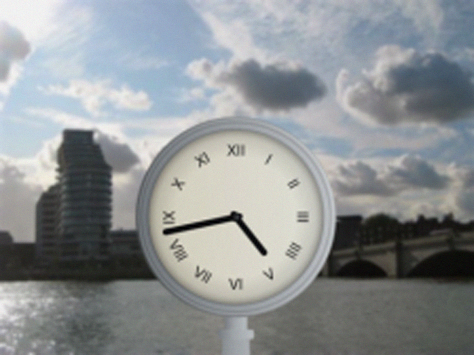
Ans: {"hour": 4, "minute": 43}
